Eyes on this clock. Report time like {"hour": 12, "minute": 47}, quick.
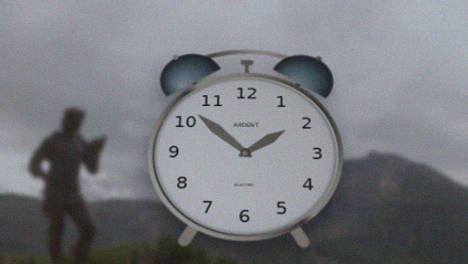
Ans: {"hour": 1, "minute": 52}
